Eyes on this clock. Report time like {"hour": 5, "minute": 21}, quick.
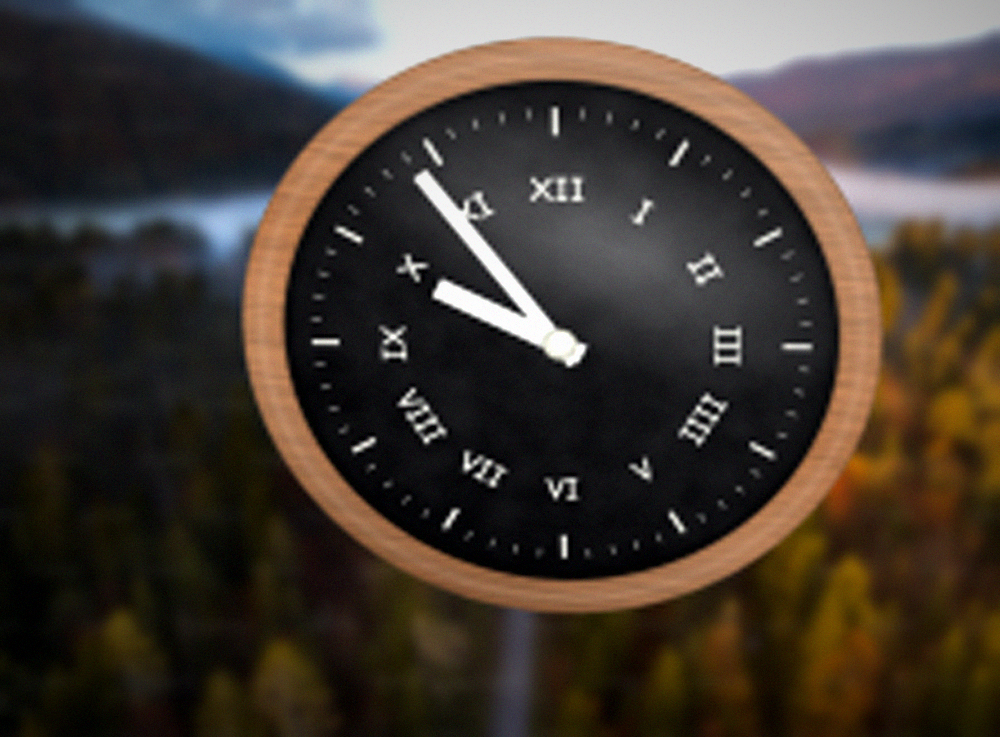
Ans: {"hour": 9, "minute": 54}
